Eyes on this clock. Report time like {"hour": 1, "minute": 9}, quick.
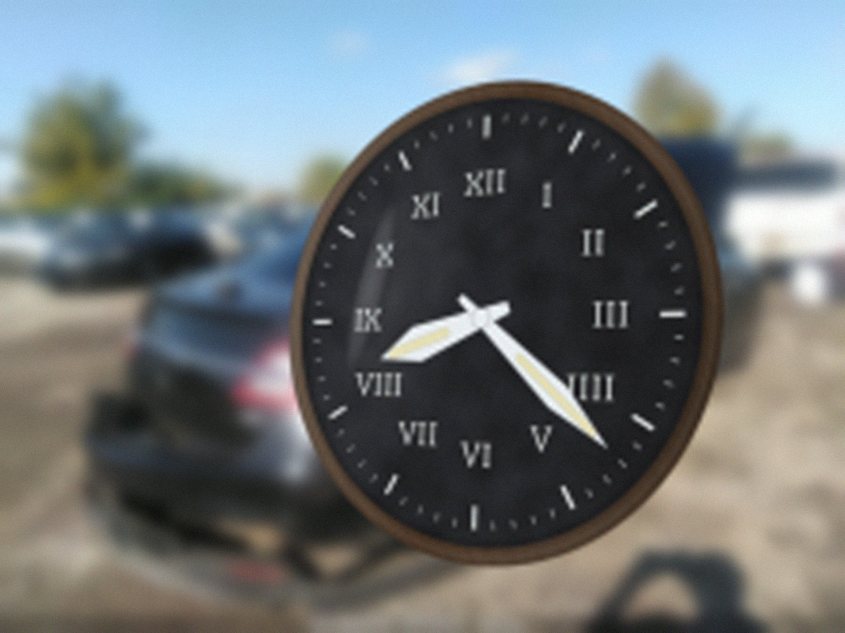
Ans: {"hour": 8, "minute": 22}
